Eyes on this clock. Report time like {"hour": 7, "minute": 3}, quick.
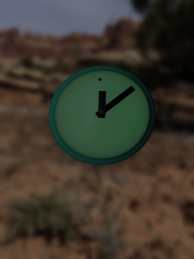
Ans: {"hour": 12, "minute": 9}
